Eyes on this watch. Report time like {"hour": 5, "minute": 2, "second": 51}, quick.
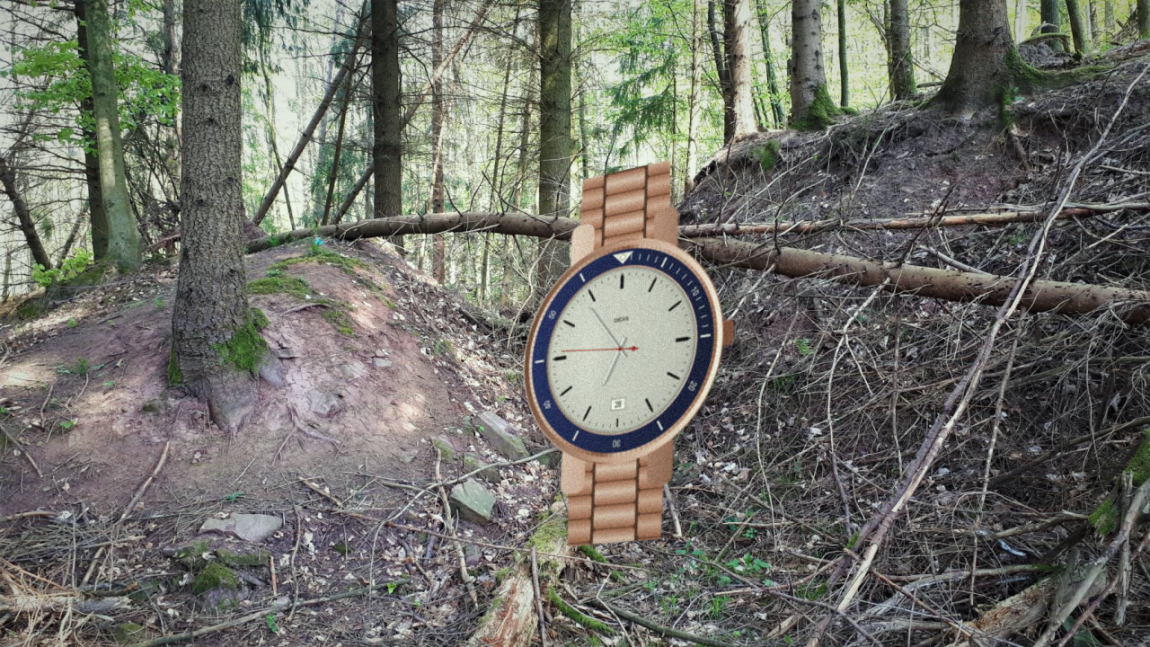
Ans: {"hour": 6, "minute": 53, "second": 46}
